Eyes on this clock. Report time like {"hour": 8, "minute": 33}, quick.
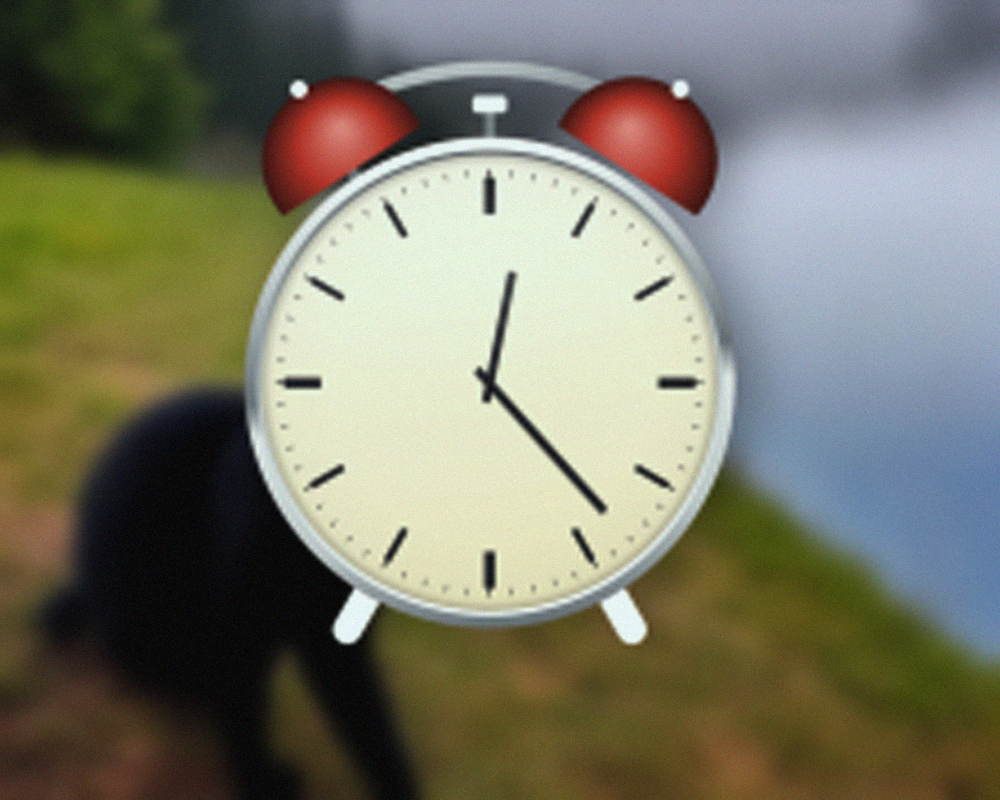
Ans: {"hour": 12, "minute": 23}
